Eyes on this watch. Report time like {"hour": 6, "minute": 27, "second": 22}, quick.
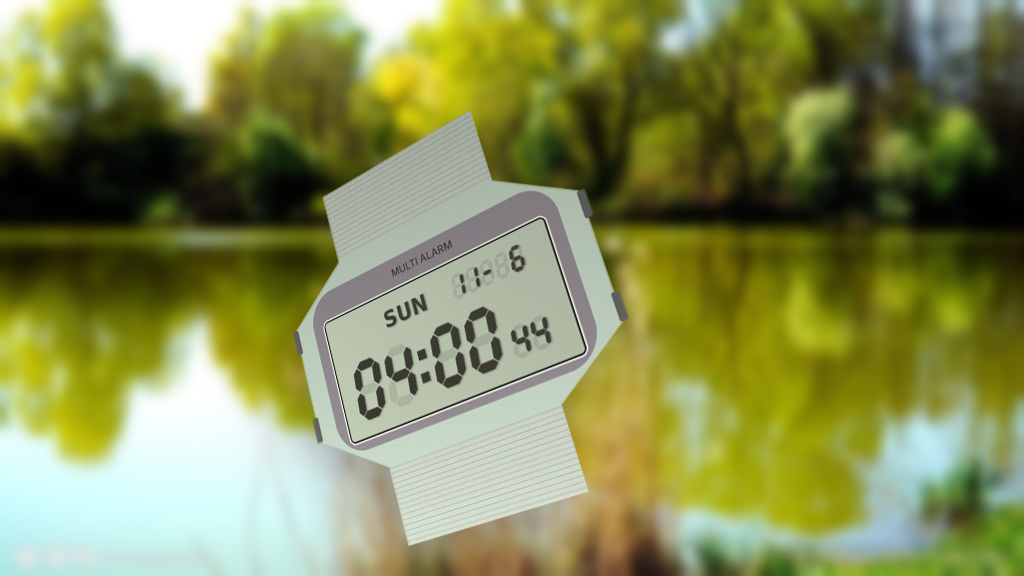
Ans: {"hour": 4, "minute": 0, "second": 44}
